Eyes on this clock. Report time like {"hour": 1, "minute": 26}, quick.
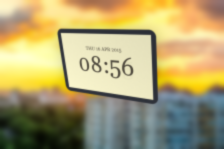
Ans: {"hour": 8, "minute": 56}
